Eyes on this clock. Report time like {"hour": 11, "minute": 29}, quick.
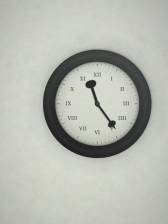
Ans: {"hour": 11, "minute": 24}
